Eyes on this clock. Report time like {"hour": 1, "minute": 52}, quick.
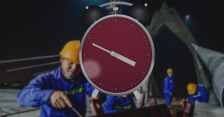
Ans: {"hour": 3, "minute": 49}
